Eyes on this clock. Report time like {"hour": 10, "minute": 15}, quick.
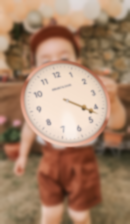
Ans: {"hour": 4, "minute": 22}
